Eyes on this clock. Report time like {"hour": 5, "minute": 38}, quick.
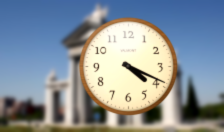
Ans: {"hour": 4, "minute": 19}
